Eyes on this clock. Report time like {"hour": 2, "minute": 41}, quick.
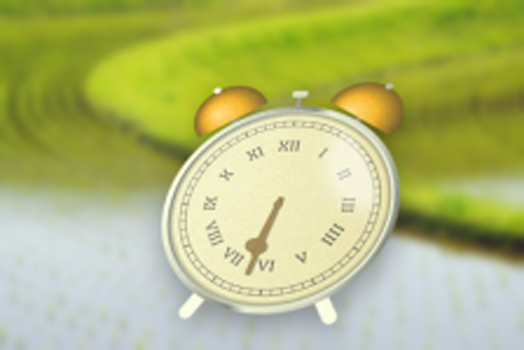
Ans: {"hour": 6, "minute": 32}
